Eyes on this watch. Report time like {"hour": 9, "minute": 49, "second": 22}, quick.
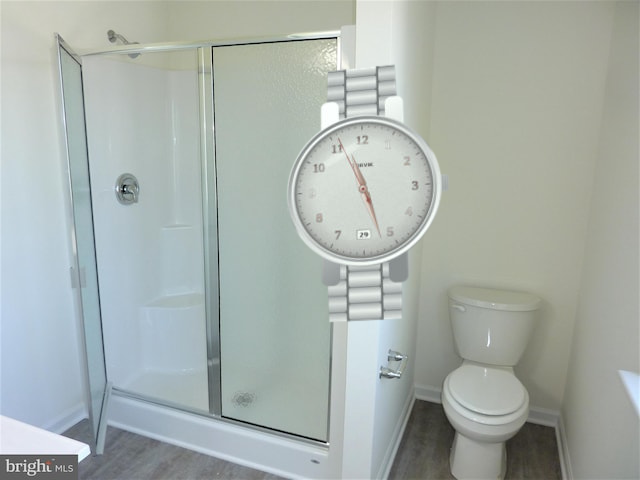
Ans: {"hour": 11, "minute": 26, "second": 56}
